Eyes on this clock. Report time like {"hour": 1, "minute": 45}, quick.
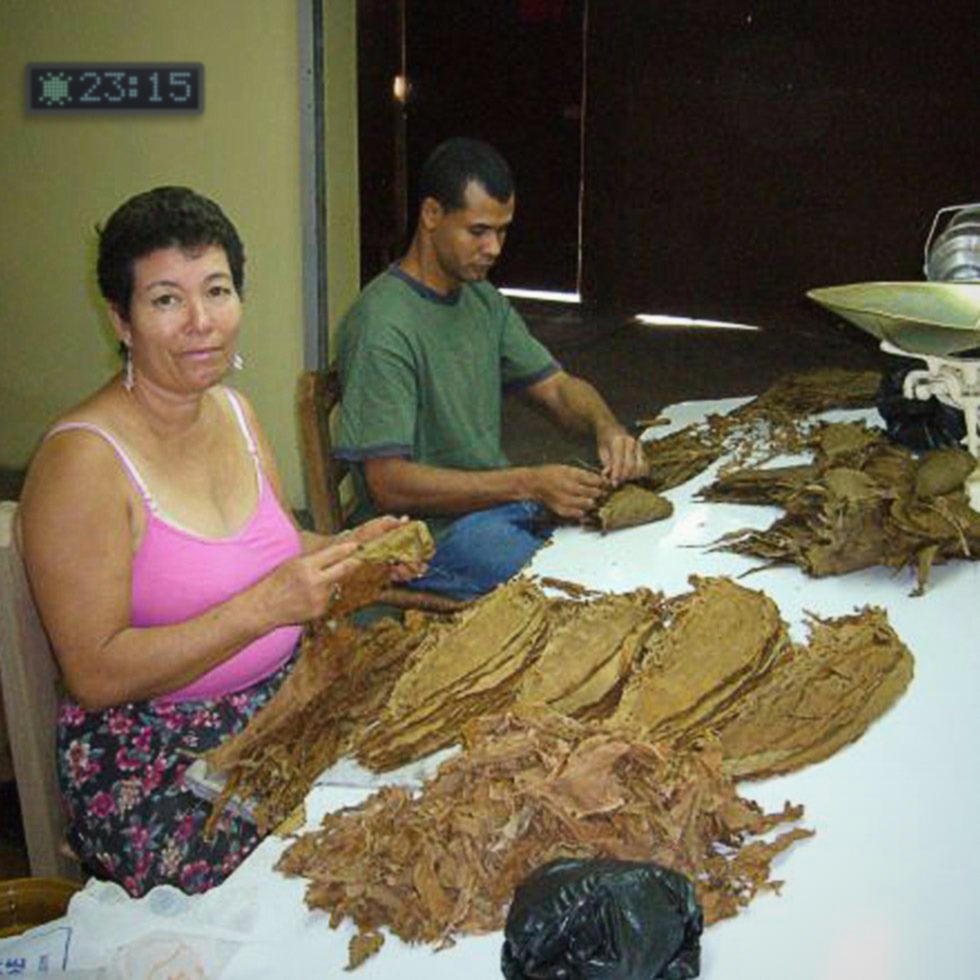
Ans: {"hour": 23, "minute": 15}
